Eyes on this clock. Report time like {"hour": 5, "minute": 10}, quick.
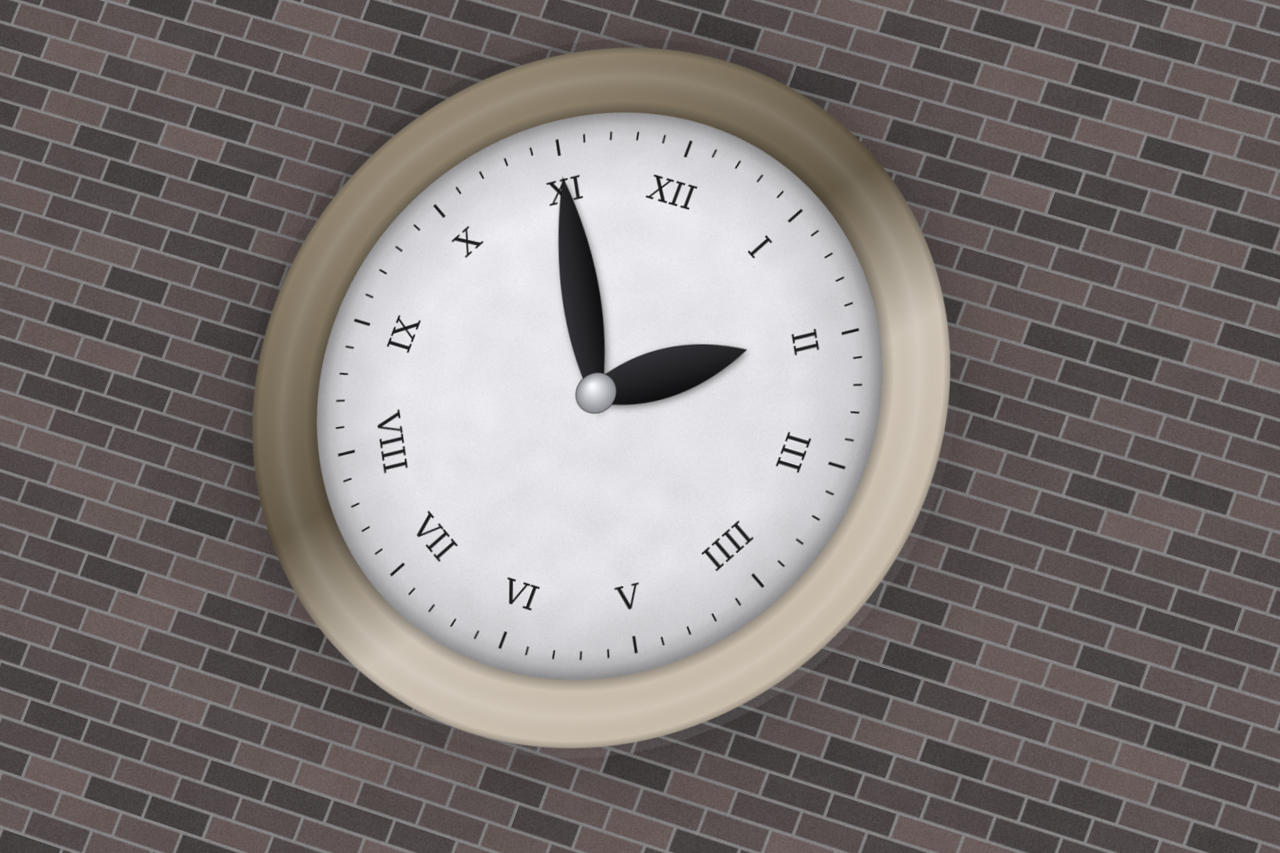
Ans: {"hour": 1, "minute": 55}
